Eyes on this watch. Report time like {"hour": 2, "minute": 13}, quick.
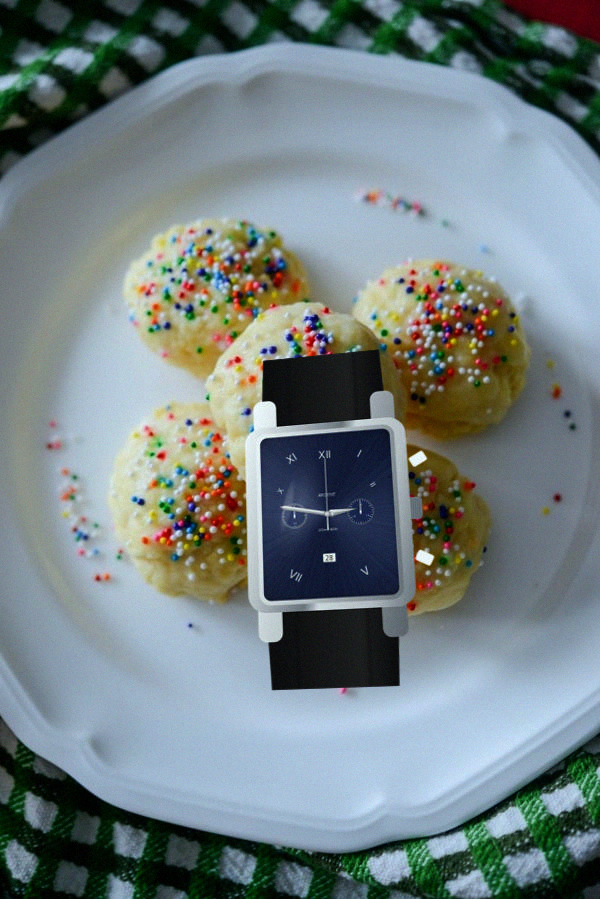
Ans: {"hour": 2, "minute": 47}
